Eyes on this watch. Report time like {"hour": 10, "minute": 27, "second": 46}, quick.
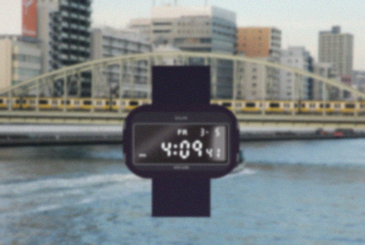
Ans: {"hour": 4, "minute": 9, "second": 41}
